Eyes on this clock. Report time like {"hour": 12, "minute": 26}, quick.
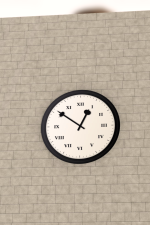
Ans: {"hour": 12, "minute": 51}
